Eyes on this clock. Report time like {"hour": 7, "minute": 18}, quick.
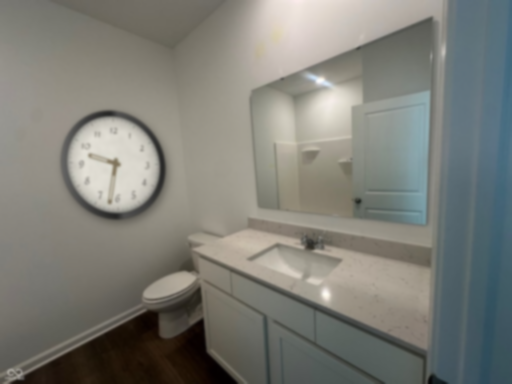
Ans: {"hour": 9, "minute": 32}
